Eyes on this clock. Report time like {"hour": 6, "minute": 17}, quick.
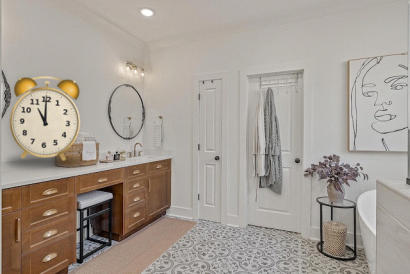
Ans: {"hour": 11, "minute": 0}
